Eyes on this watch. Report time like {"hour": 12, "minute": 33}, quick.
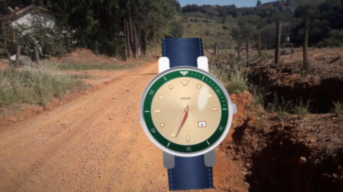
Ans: {"hour": 6, "minute": 34}
